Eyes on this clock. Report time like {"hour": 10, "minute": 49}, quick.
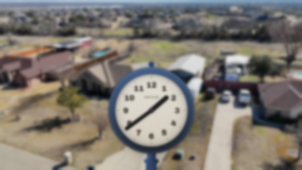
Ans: {"hour": 1, "minute": 39}
